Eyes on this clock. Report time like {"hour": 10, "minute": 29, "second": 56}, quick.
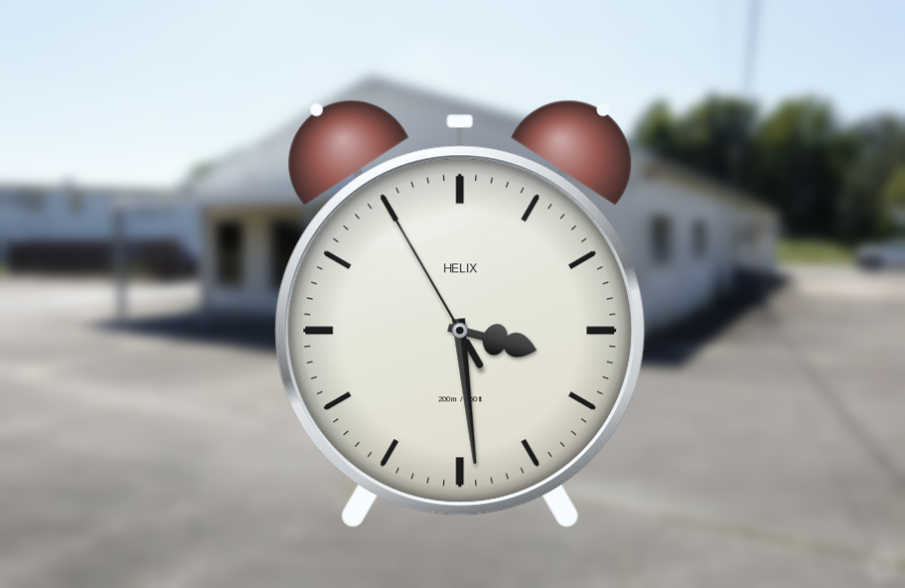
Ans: {"hour": 3, "minute": 28, "second": 55}
